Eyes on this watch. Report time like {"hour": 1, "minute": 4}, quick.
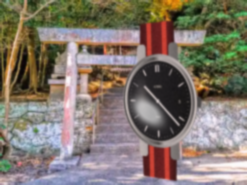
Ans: {"hour": 10, "minute": 22}
